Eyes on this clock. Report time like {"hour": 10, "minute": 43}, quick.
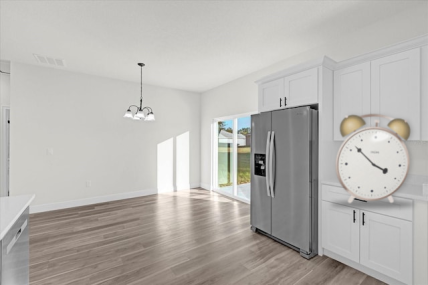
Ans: {"hour": 3, "minute": 52}
